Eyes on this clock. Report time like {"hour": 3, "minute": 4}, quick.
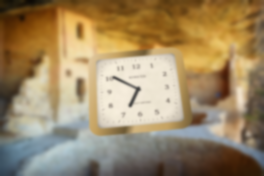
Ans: {"hour": 6, "minute": 51}
